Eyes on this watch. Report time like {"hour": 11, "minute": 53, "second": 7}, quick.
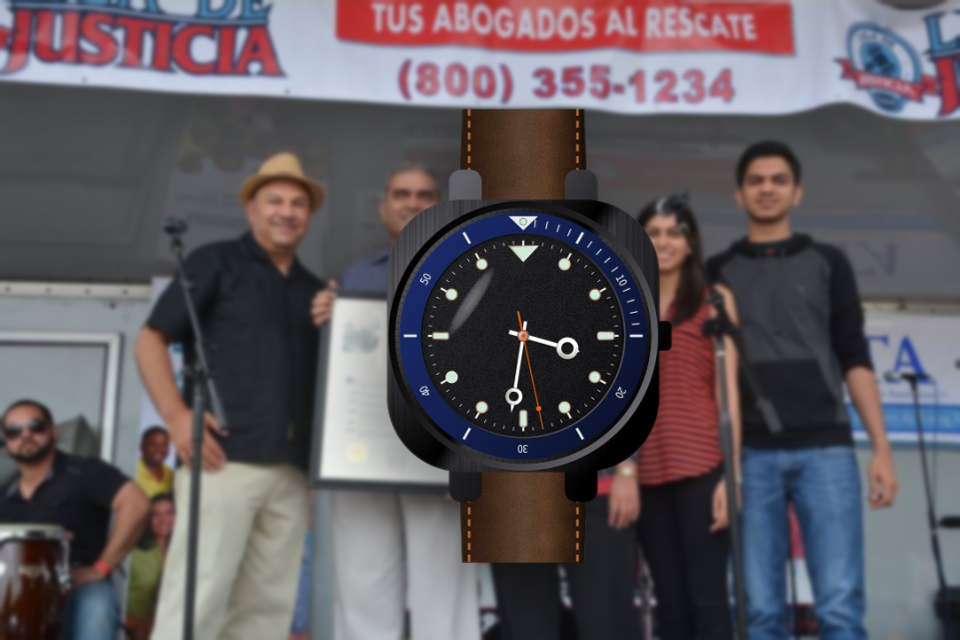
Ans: {"hour": 3, "minute": 31, "second": 28}
